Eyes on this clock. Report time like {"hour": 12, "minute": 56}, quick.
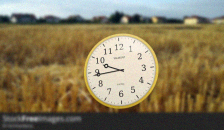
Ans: {"hour": 9, "minute": 44}
